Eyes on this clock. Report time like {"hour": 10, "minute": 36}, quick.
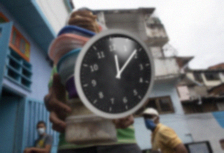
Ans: {"hour": 12, "minute": 9}
